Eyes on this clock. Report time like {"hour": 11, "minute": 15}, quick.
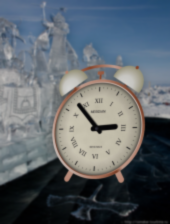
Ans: {"hour": 2, "minute": 53}
